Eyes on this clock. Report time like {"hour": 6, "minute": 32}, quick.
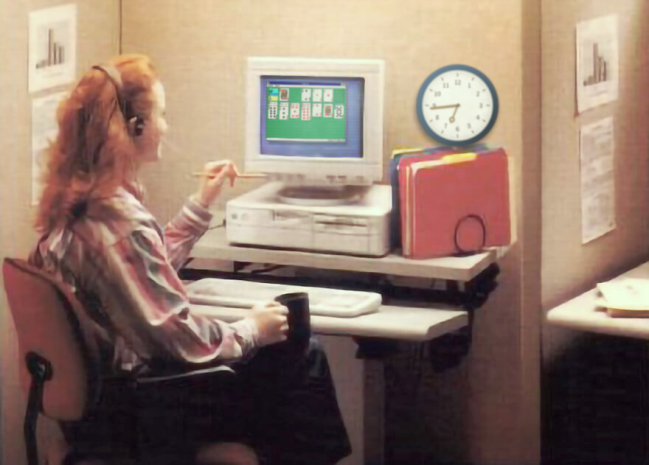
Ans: {"hour": 6, "minute": 44}
